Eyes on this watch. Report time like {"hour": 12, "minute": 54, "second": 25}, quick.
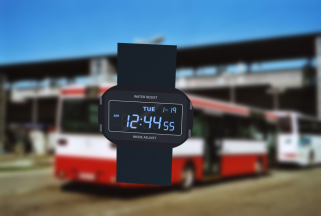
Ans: {"hour": 12, "minute": 44, "second": 55}
